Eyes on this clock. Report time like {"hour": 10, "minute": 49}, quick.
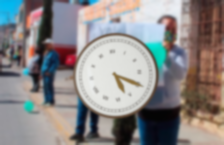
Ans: {"hour": 5, "minute": 20}
